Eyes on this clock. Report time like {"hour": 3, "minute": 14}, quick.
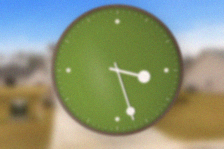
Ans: {"hour": 3, "minute": 27}
